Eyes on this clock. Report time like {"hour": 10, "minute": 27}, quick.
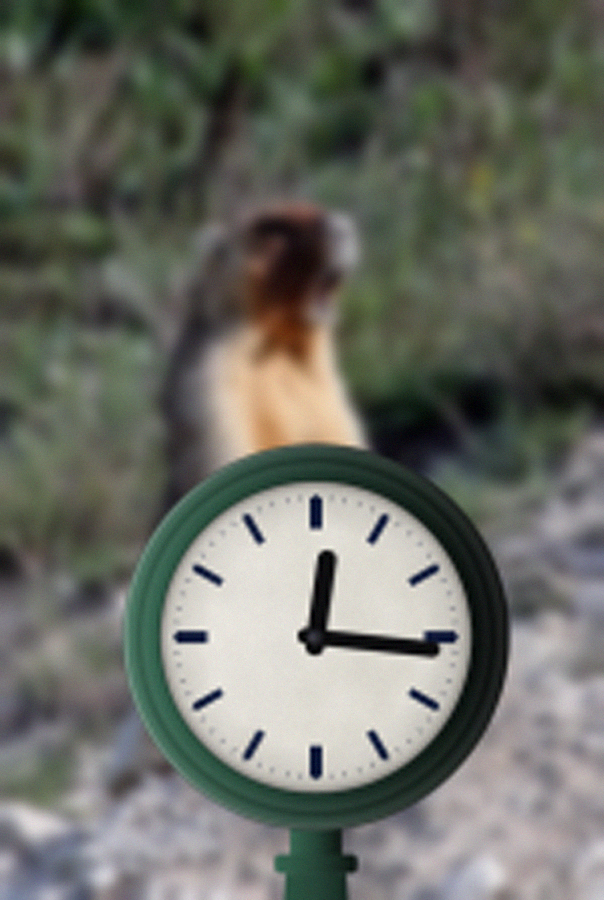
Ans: {"hour": 12, "minute": 16}
